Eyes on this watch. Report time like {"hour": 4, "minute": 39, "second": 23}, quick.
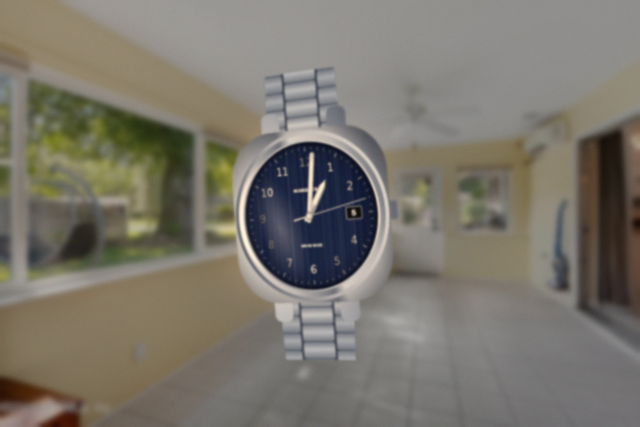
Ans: {"hour": 1, "minute": 1, "second": 13}
